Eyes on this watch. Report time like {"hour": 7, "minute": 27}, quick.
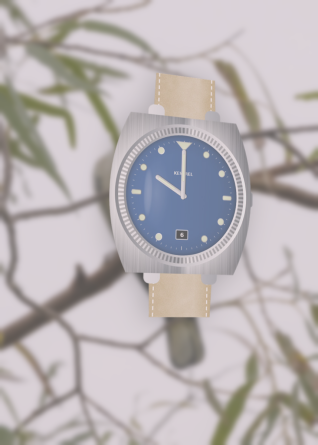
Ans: {"hour": 10, "minute": 0}
